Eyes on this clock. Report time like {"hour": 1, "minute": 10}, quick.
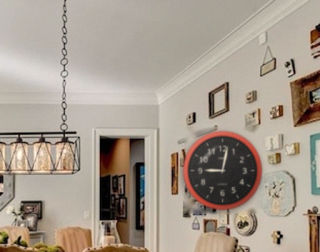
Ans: {"hour": 9, "minute": 2}
